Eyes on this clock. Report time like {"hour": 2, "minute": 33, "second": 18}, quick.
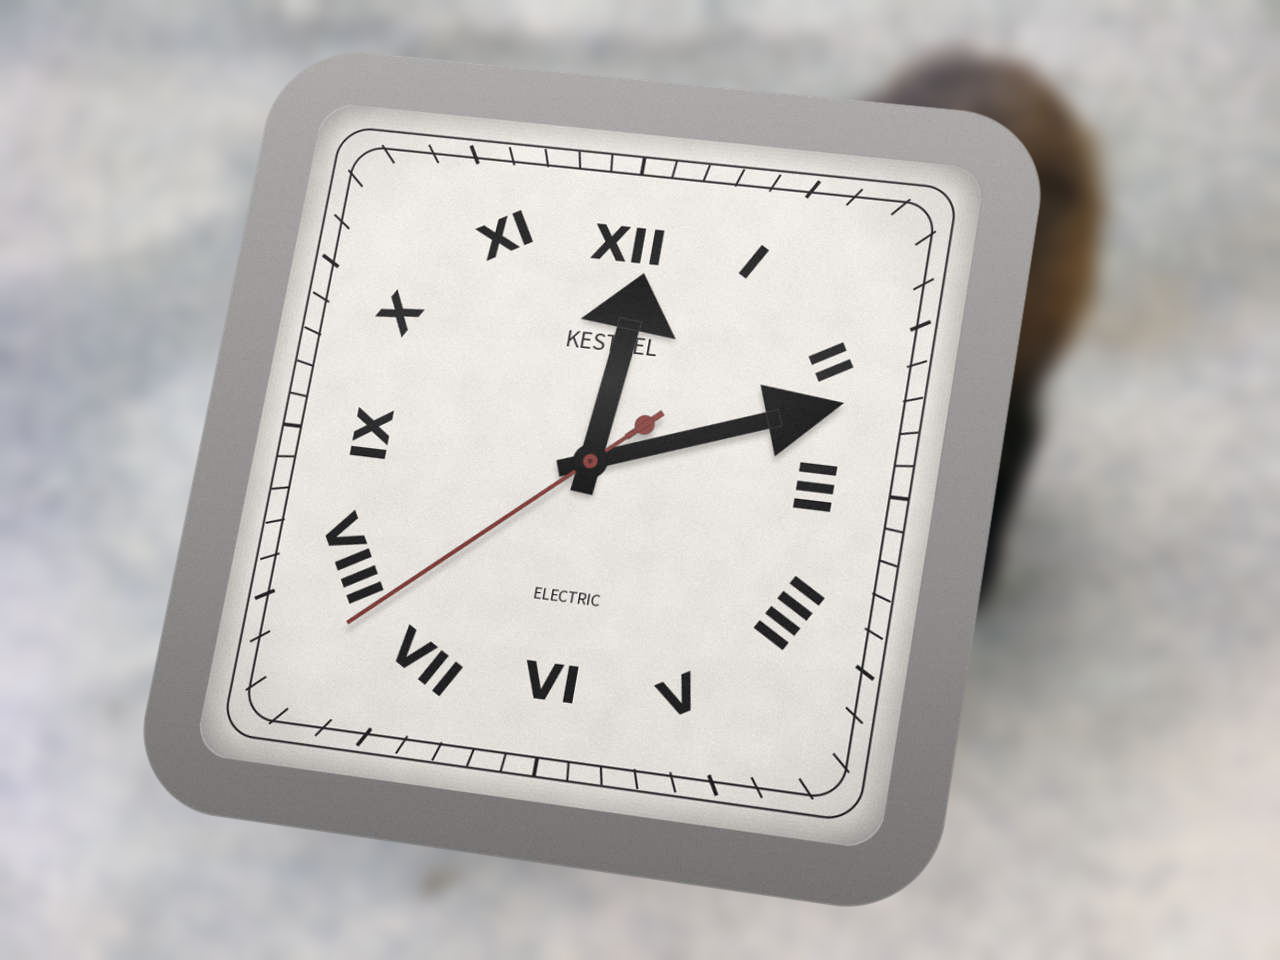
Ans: {"hour": 12, "minute": 11, "second": 38}
